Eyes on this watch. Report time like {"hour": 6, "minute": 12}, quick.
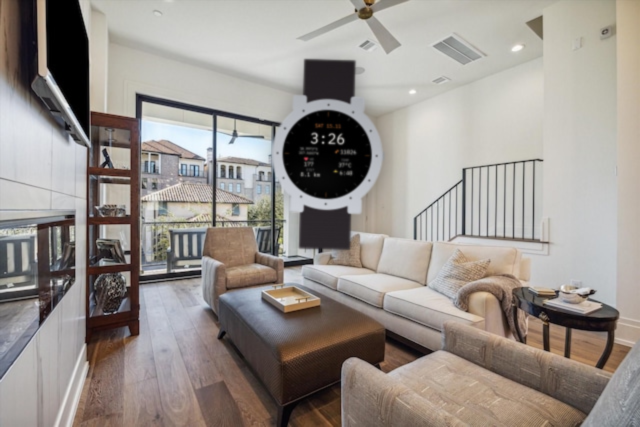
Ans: {"hour": 3, "minute": 26}
